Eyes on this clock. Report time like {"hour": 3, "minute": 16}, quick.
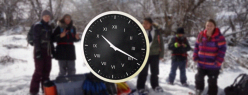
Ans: {"hour": 10, "minute": 19}
